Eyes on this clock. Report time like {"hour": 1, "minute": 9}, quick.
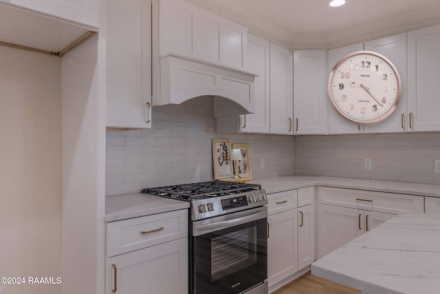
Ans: {"hour": 9, "minute": 22}
